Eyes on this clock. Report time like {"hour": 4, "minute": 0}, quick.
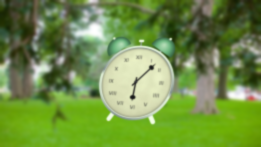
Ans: {"hour": 6, "minute": 7}
